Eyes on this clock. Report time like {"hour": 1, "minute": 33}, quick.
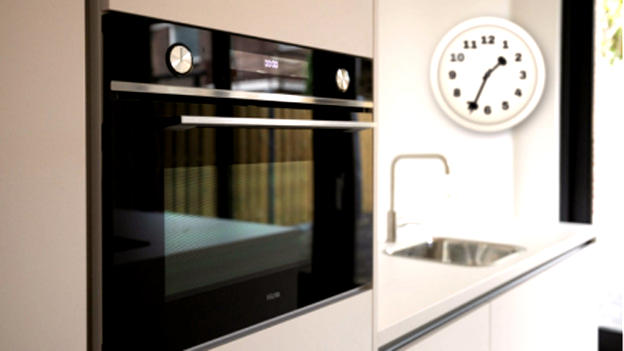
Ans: {"hour": 1, "minute": 34}
